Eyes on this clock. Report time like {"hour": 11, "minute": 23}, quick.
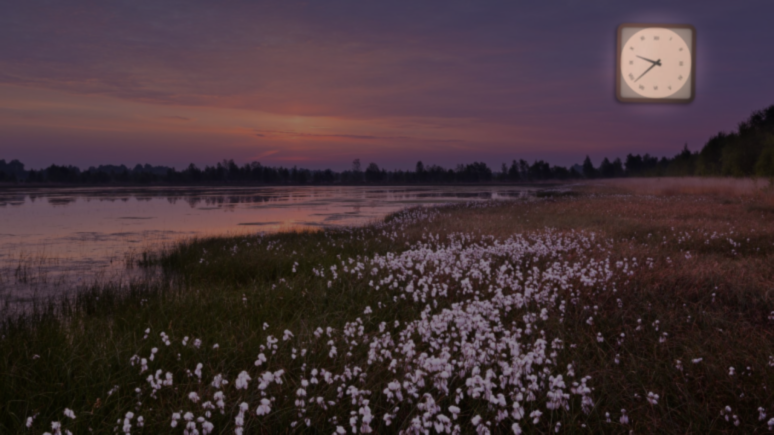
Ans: {"hour": 9, "minute": 38}
